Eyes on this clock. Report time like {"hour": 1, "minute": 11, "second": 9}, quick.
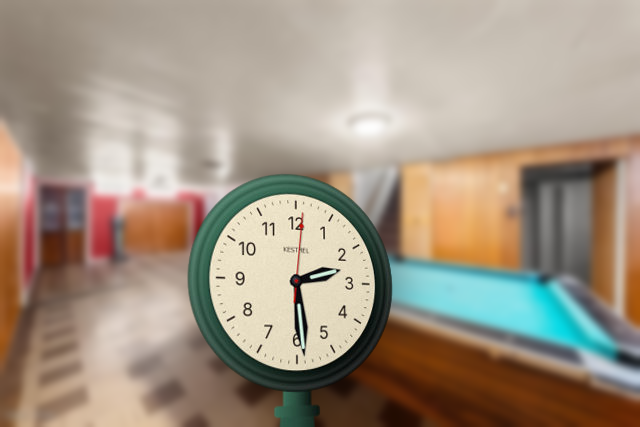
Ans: {"hour": 2, "minute": 29, "second": 1}
